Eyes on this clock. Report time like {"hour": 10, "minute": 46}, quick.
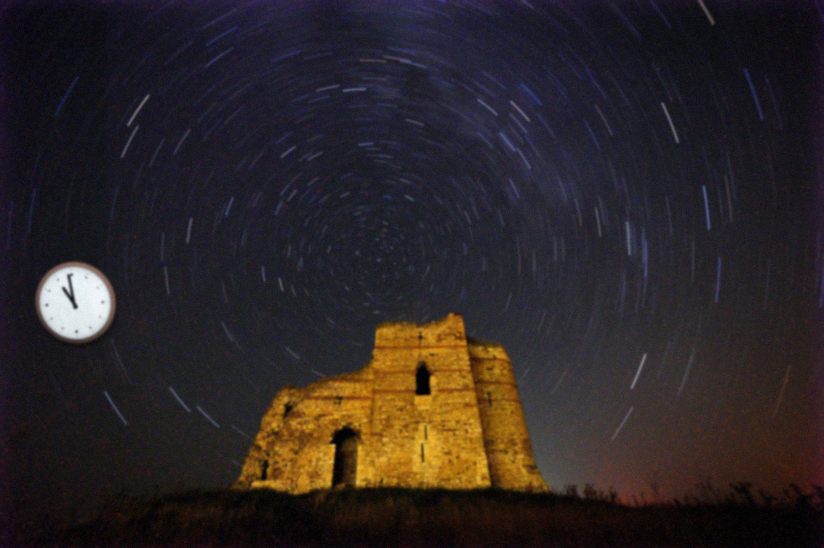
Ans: {"hour": 10, "minute": 59}
